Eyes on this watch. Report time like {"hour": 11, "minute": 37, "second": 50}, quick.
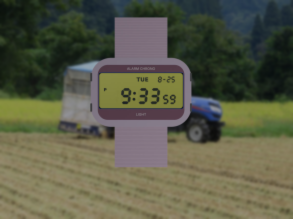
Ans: {"hour": 9, "minute": 33, "second": 59}
